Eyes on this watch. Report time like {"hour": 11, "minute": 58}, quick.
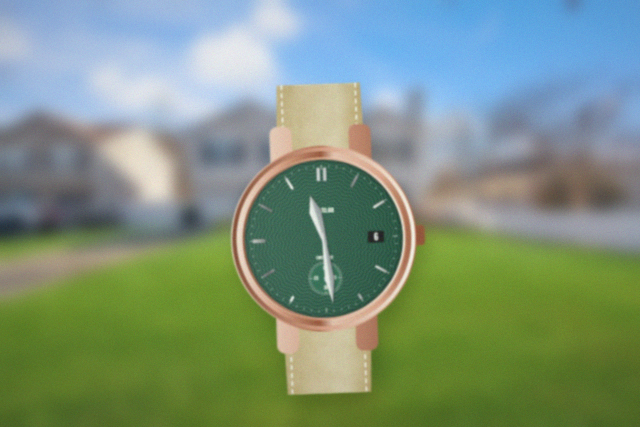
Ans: {"hour": 11, "minute": 29}
